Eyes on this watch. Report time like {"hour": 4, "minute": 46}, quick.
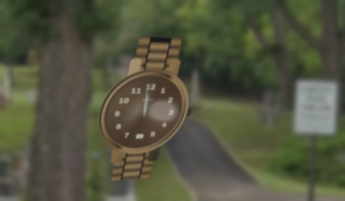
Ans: {"hour": 11, "minute": 59}
